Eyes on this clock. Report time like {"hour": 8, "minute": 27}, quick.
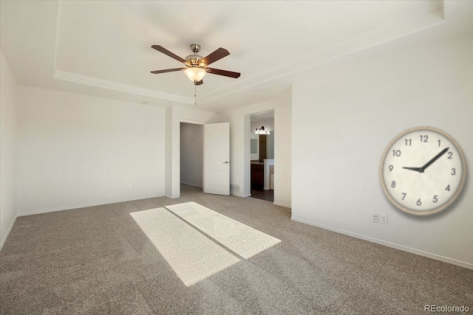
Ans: {"hour": 9, "minute": 8}
